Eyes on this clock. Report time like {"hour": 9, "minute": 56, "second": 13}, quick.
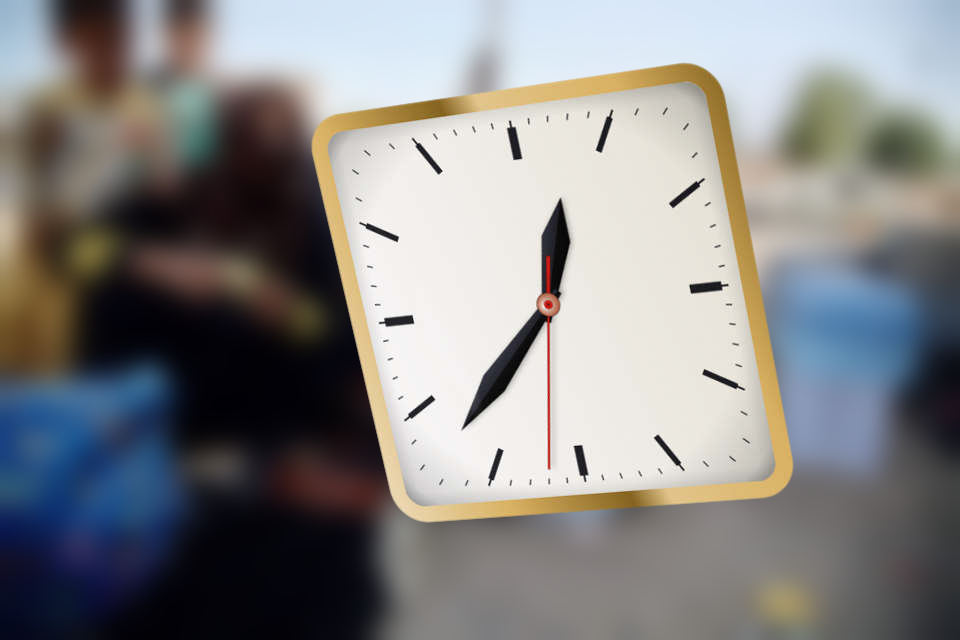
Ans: {"hour": 12, "minute": 37, "second": 32}
